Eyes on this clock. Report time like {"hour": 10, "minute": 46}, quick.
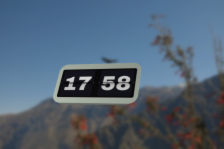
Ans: {"hour": 17, "minute": 58}
